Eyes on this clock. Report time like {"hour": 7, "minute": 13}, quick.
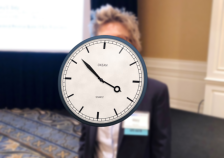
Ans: {"hour": 3, "minute": 52}
